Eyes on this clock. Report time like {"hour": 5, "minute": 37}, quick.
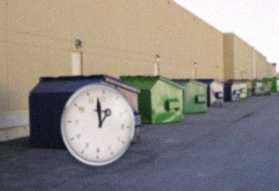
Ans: {"hour": 12, "minute": 58}
